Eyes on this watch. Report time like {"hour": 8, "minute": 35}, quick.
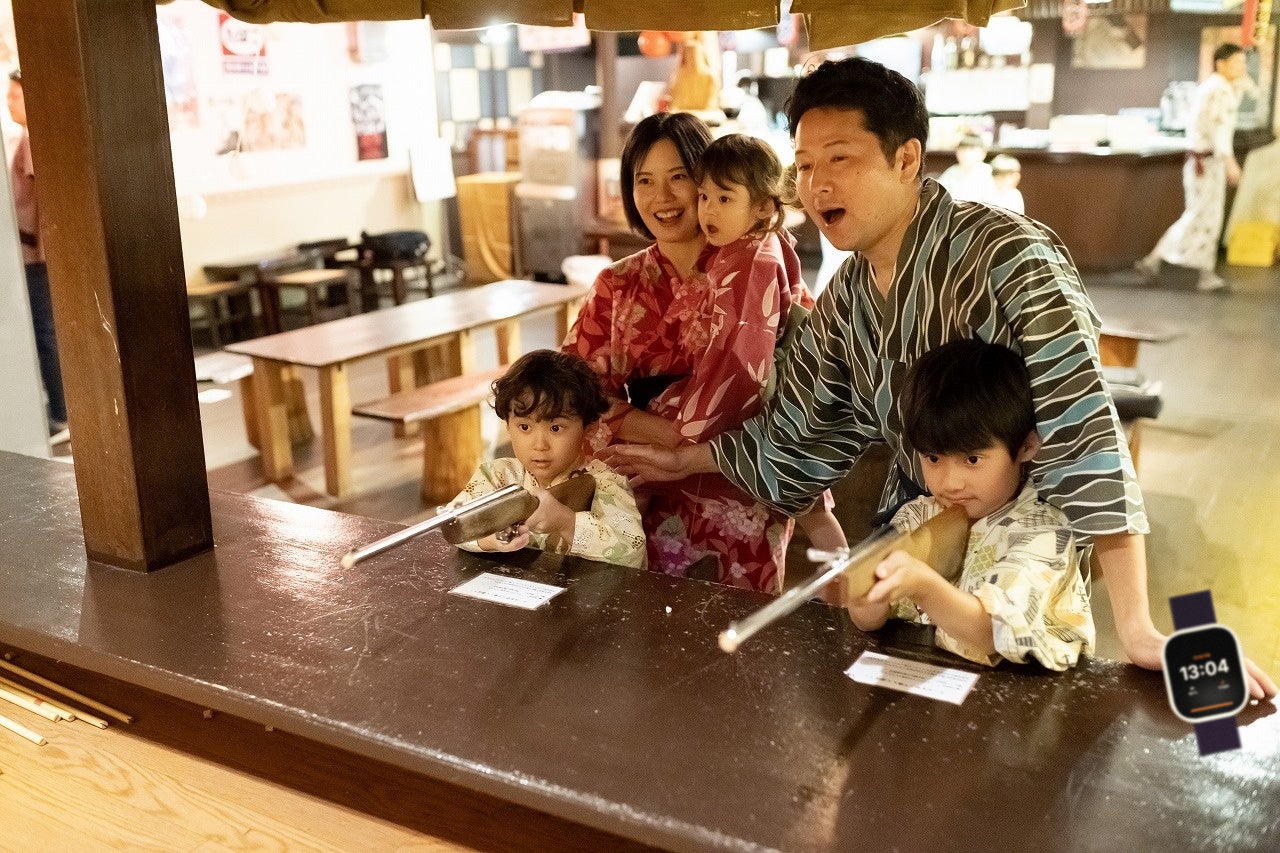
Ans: {"hour": 13, "minute": 4}
